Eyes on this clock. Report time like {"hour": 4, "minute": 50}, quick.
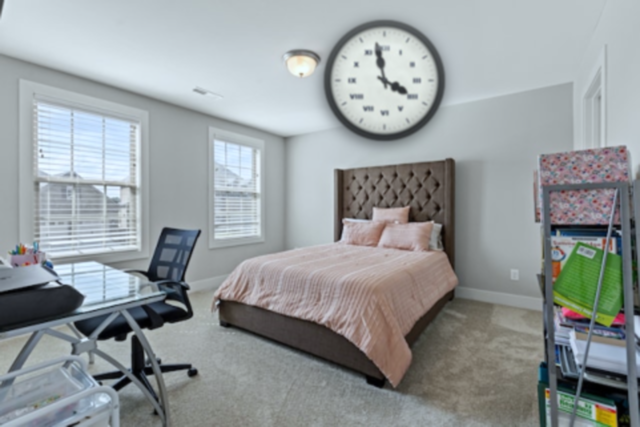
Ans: {"hour": 3, "minute": 58}
